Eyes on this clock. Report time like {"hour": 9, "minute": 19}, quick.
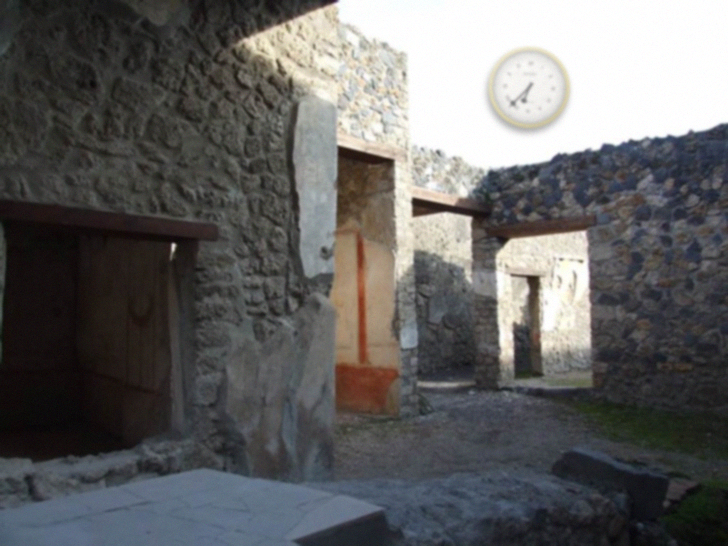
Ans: {"hour": 6, "minute": 37}
